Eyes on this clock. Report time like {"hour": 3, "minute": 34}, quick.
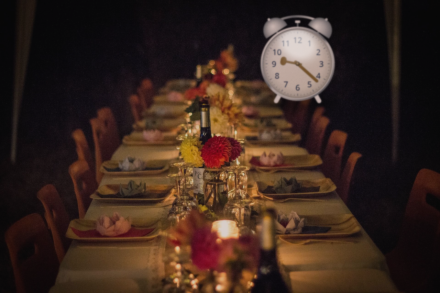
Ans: {"hour": 9, "minute": 22}
